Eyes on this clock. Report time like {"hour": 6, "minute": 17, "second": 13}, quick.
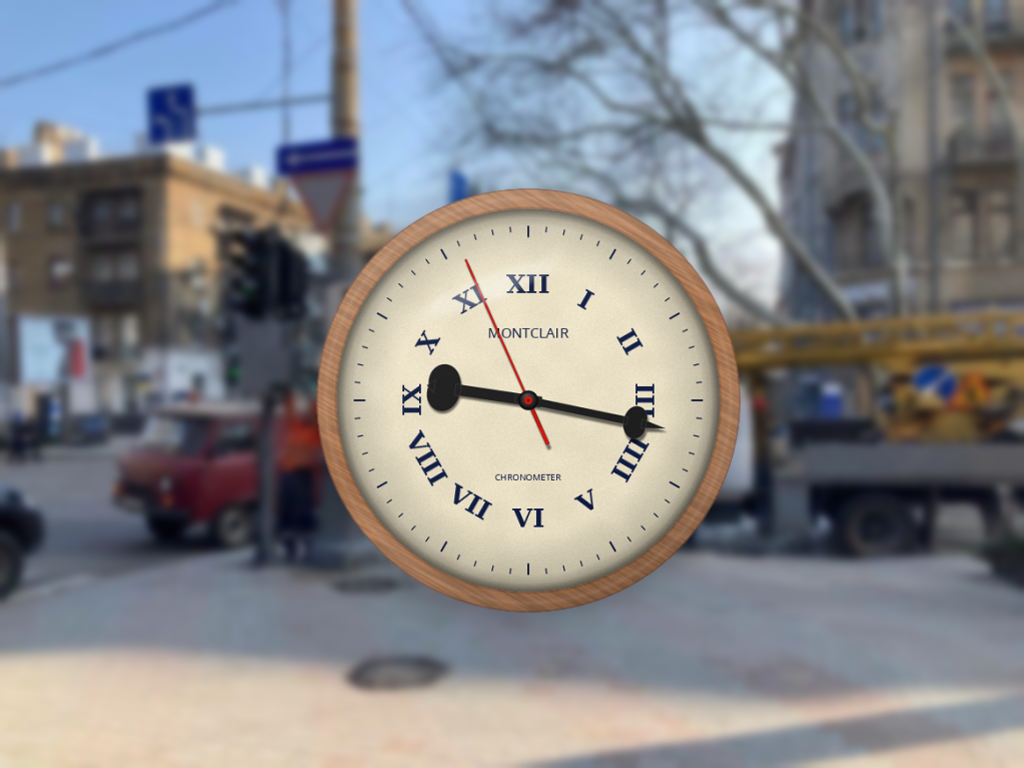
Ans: {"hour": 9, "minute": 16, "second": 56}
